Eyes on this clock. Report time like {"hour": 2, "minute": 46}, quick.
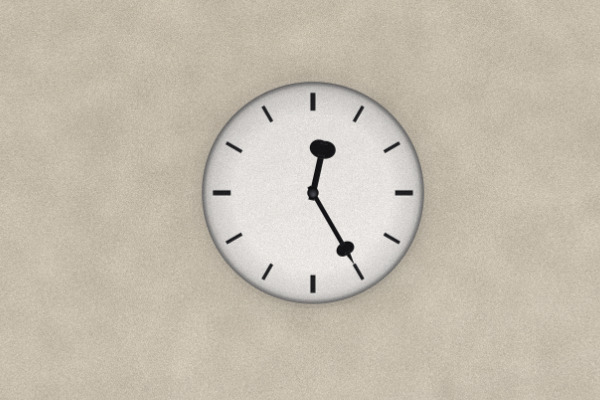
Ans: {"hour": 12, "minute": 25}
